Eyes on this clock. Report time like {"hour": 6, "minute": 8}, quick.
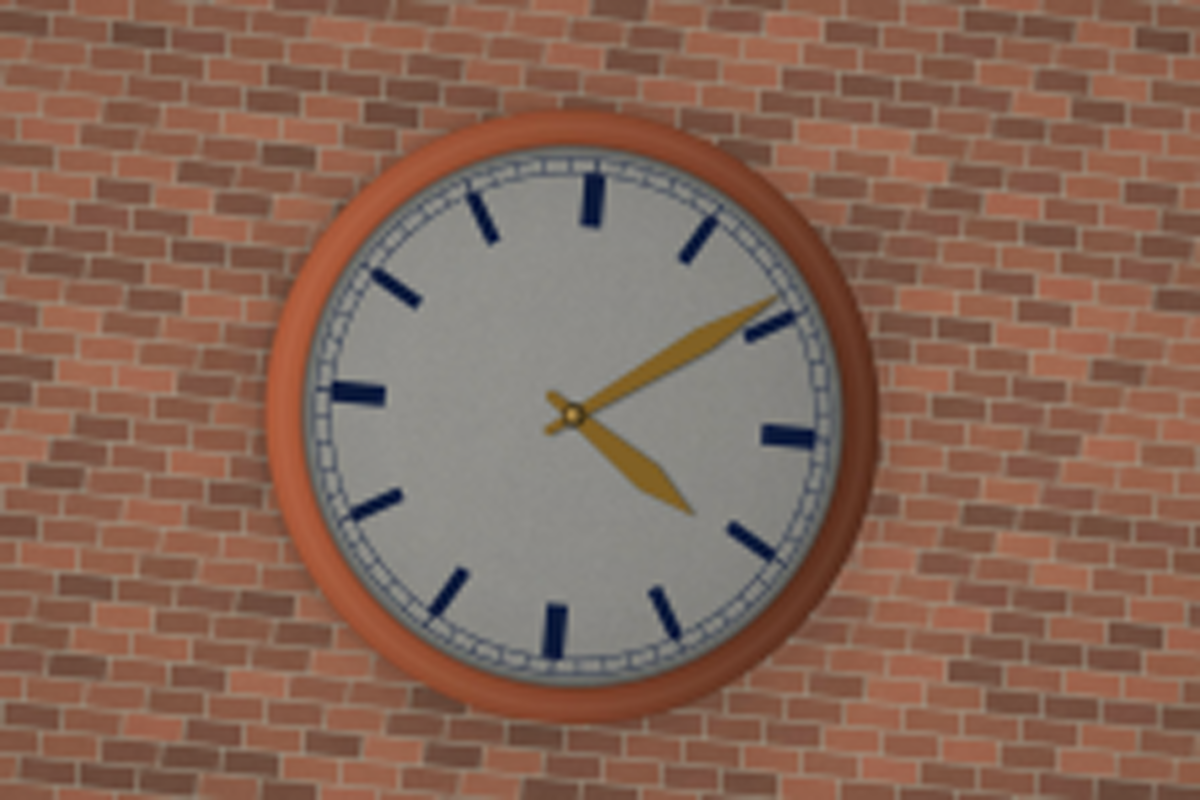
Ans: {"hour": 4, "minute": 9}
